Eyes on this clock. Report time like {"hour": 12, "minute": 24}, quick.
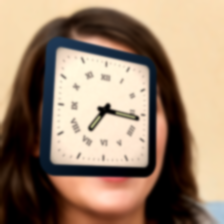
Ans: {"hour": 7, "minute": 16}
